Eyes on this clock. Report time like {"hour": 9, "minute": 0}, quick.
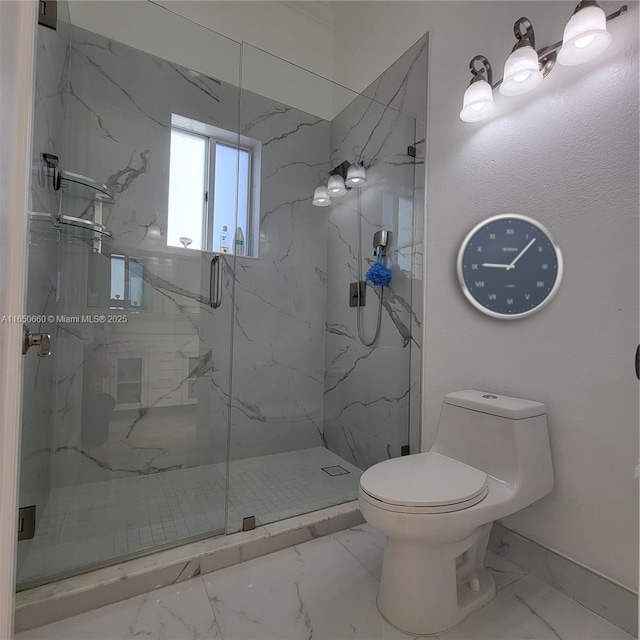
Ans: {"hour": 9, "minute": 7}
